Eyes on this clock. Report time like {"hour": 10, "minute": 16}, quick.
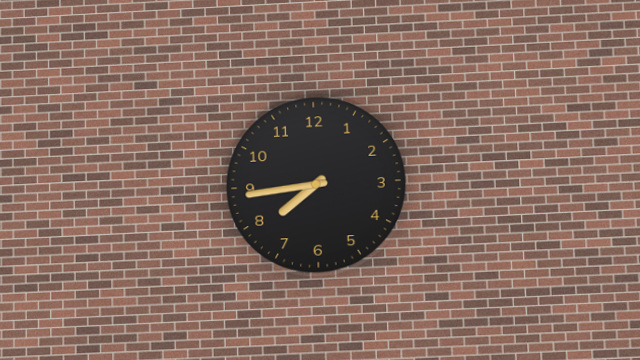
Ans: {"hour": 7, "minute": 44}
